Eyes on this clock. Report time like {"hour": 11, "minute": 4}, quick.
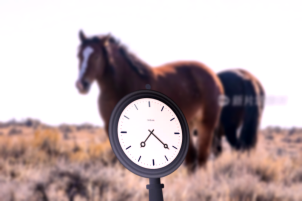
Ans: {"hour": 7, "minute": 22}
